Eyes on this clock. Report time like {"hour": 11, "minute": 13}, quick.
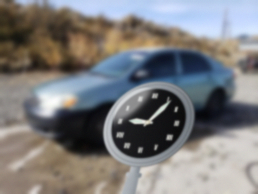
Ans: {"hour": 9, "minute": 6}
